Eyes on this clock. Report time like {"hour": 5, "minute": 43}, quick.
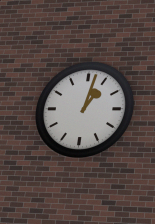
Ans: {"hour": 1, "minute": 2}
